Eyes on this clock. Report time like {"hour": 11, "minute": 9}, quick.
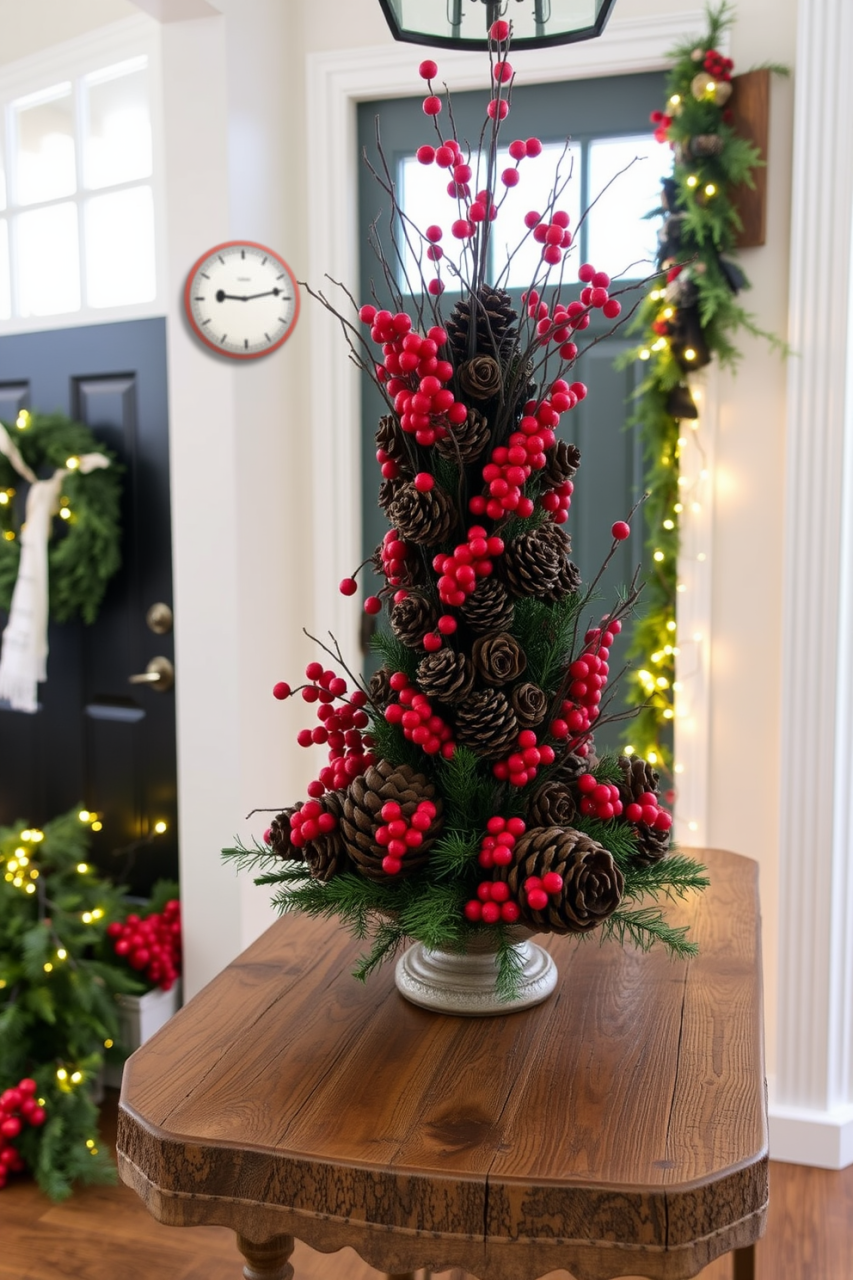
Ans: {"hour": 9, "minute": 13}
